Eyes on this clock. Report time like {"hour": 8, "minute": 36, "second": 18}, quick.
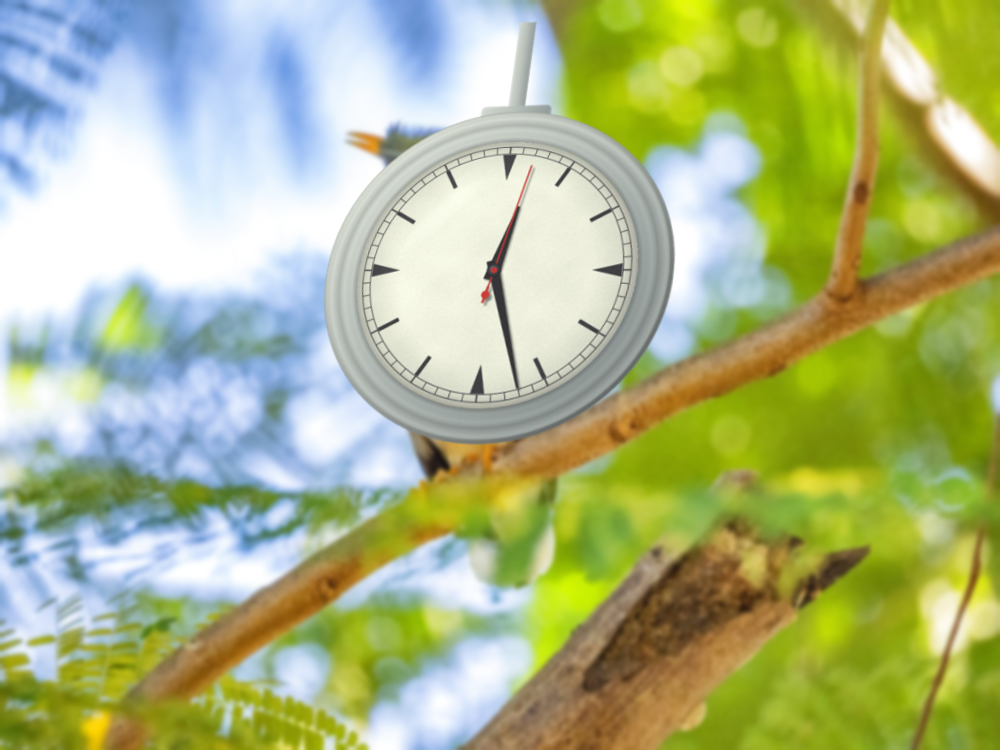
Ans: {"hour": 12, "minute": 27, "second": 2}
